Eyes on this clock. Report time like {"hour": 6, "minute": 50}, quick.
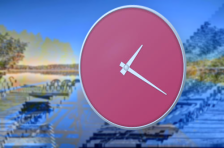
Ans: {"hour": 1, "minute": 20}
